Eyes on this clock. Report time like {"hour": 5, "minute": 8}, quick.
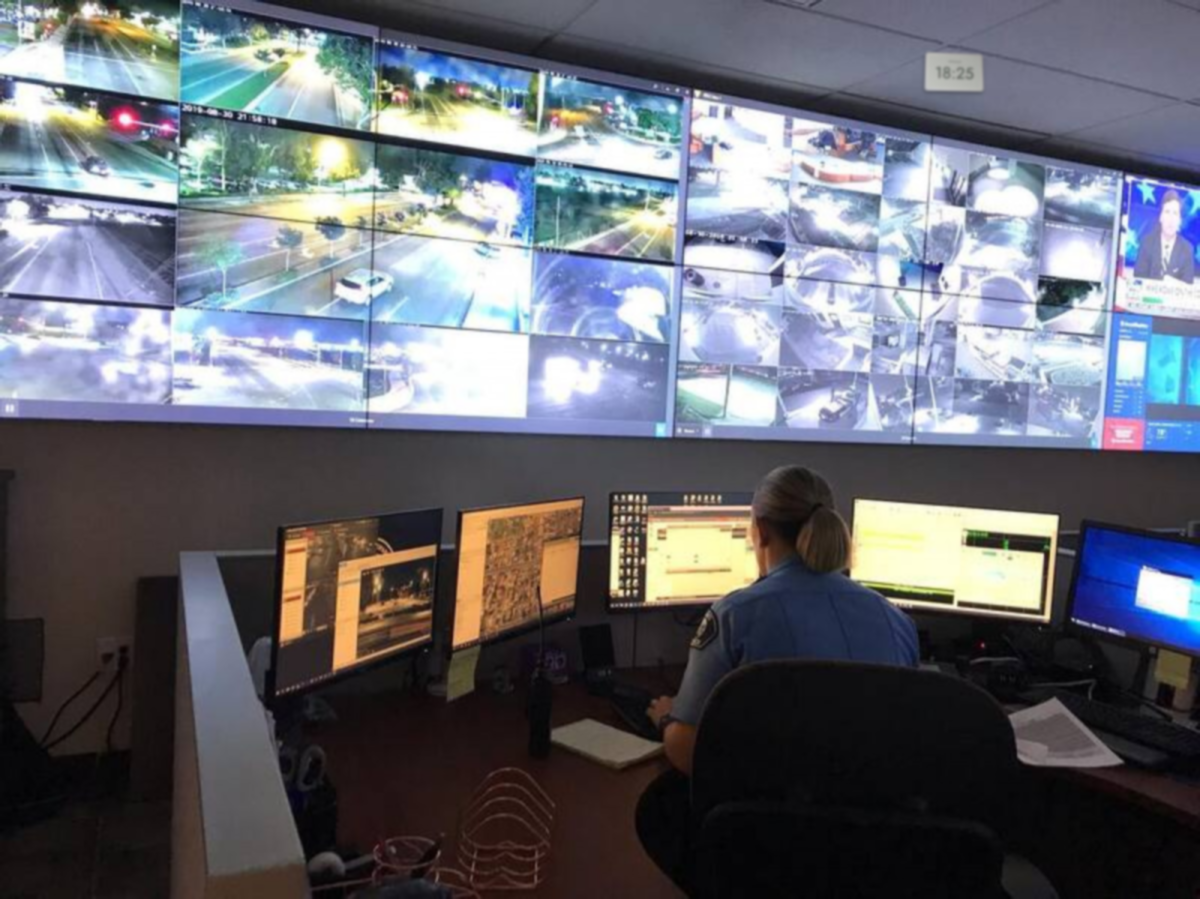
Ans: {"hour": 18, "minute": 25}
